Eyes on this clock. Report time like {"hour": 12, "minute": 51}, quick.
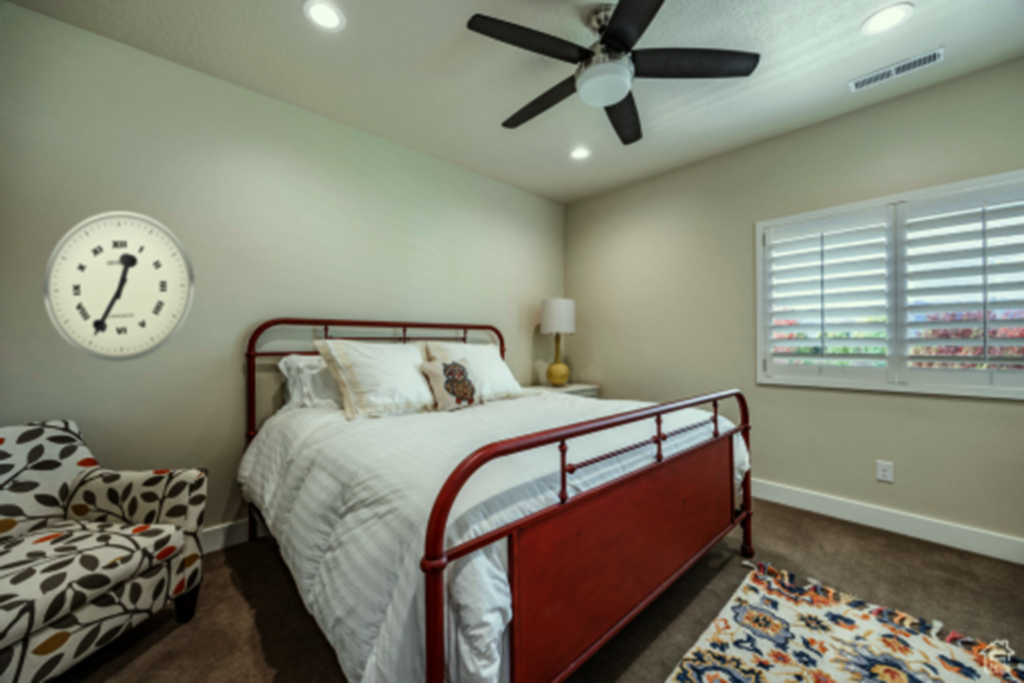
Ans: {"hour": 12, "minute": 35}
